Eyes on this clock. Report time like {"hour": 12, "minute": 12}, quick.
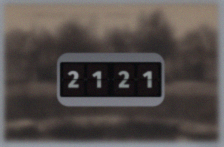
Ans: {"hour": 21, "minute": 21}
